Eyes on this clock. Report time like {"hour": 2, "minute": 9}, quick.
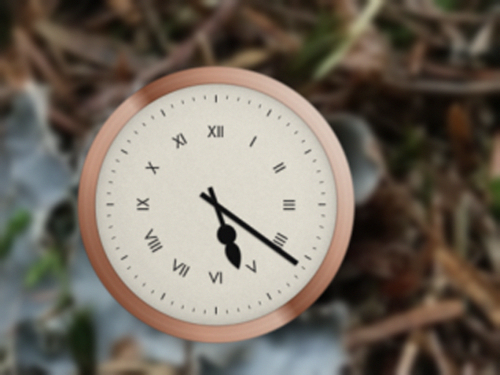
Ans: {"hour": 5, "minute": 21}
